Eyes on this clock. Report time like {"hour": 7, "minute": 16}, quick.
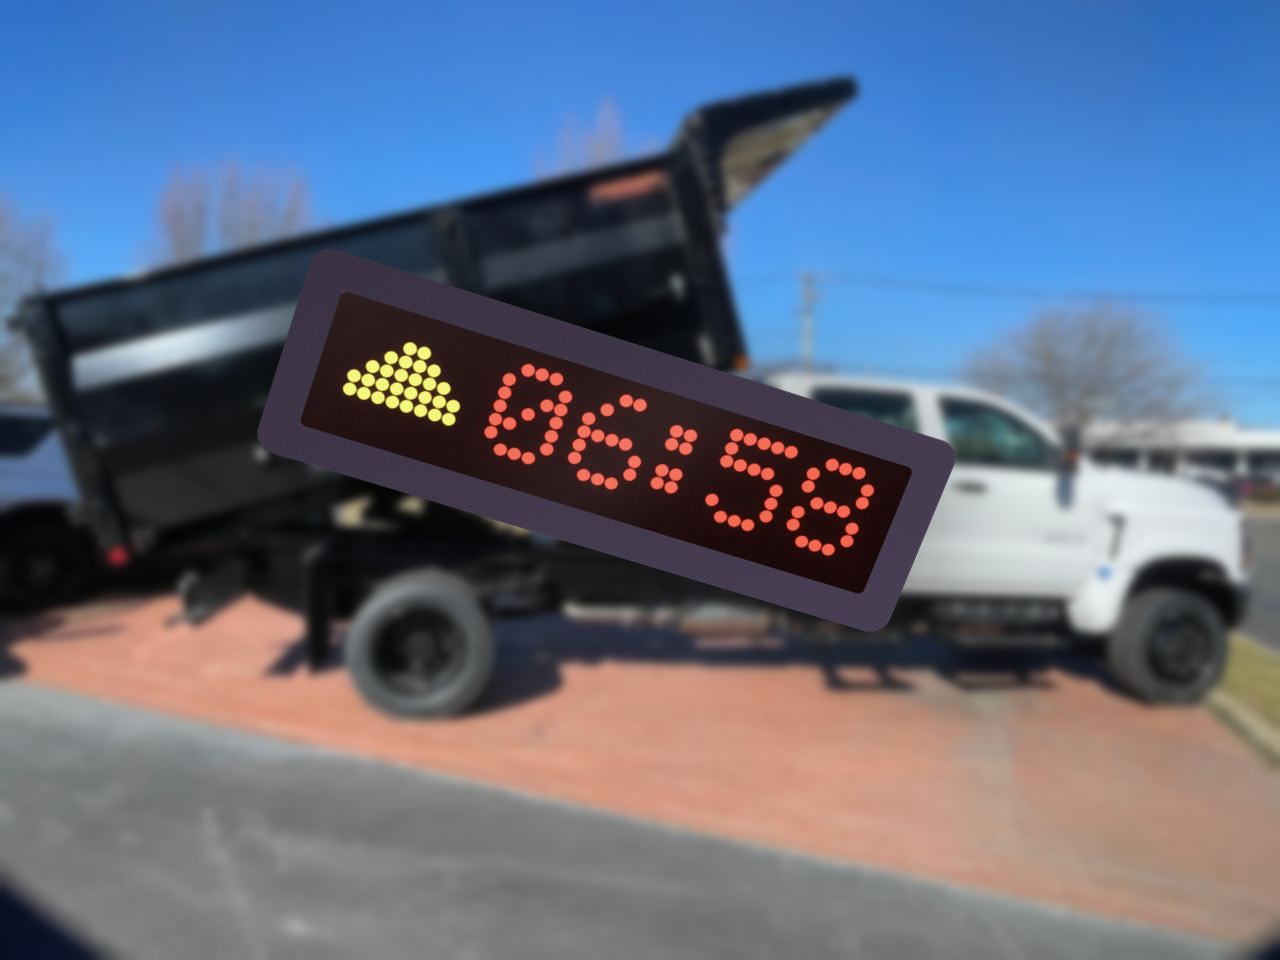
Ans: {"hour": 6, "minute": 58}
